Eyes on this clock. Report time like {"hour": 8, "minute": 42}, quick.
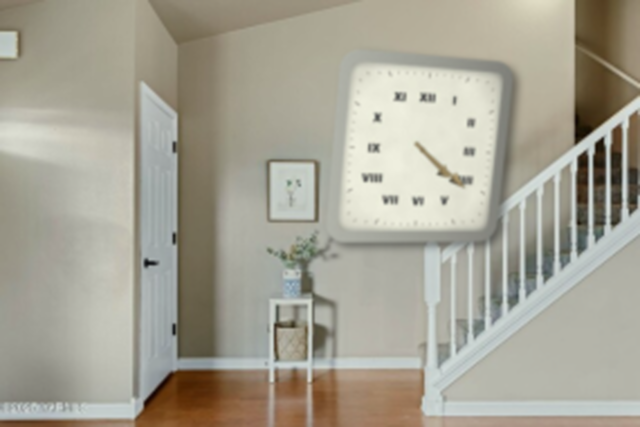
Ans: {"hour": 4, "minute": 21}
